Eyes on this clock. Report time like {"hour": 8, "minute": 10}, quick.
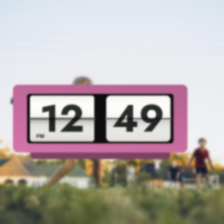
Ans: {"hour": 12, "minute": 49}
